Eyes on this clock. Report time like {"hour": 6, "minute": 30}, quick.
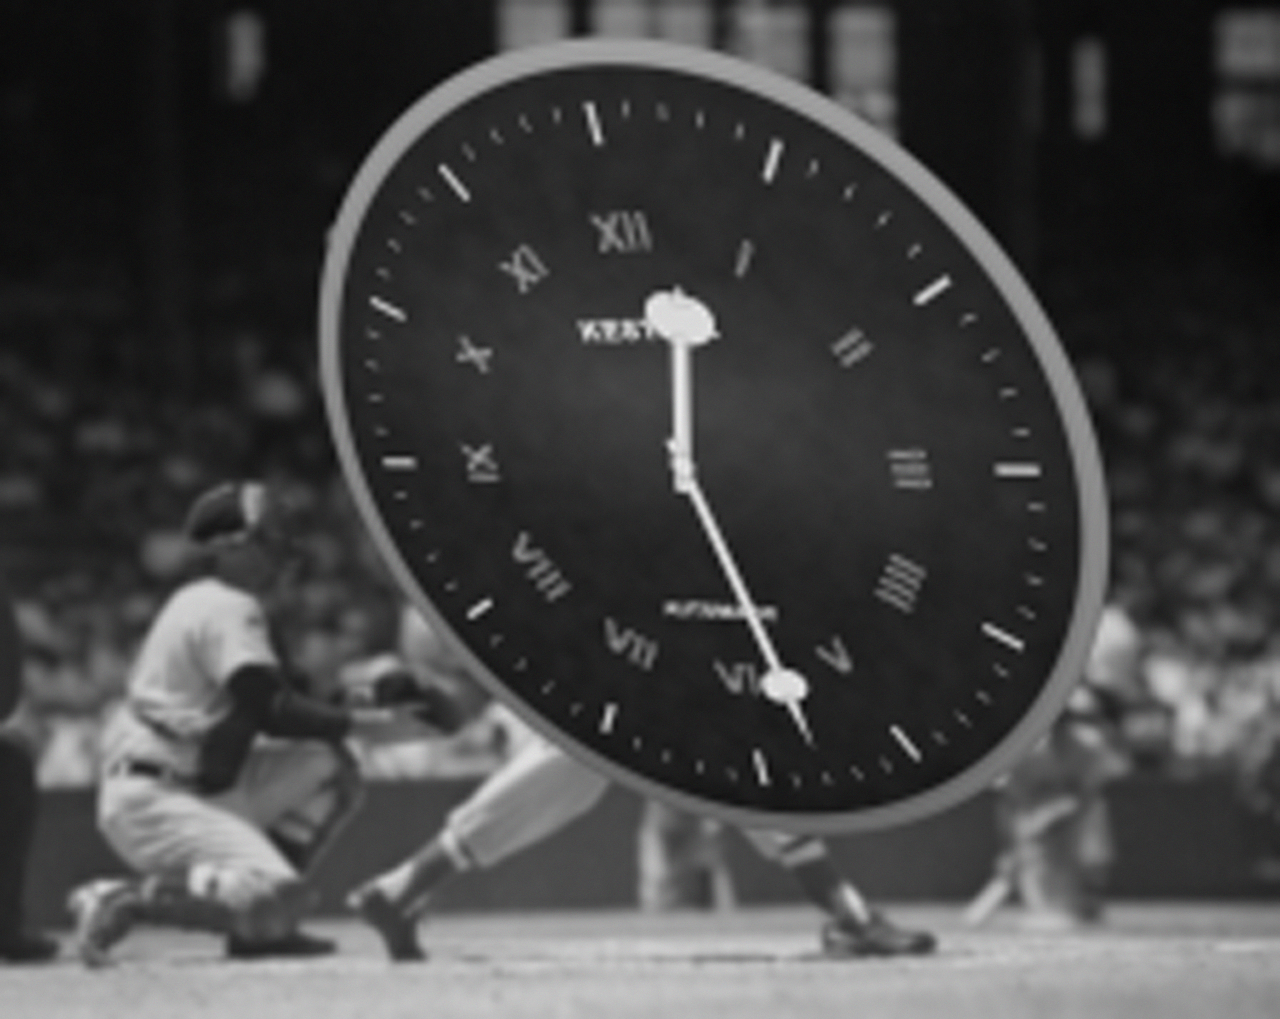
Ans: {"hour": 12, "minute": 28}
